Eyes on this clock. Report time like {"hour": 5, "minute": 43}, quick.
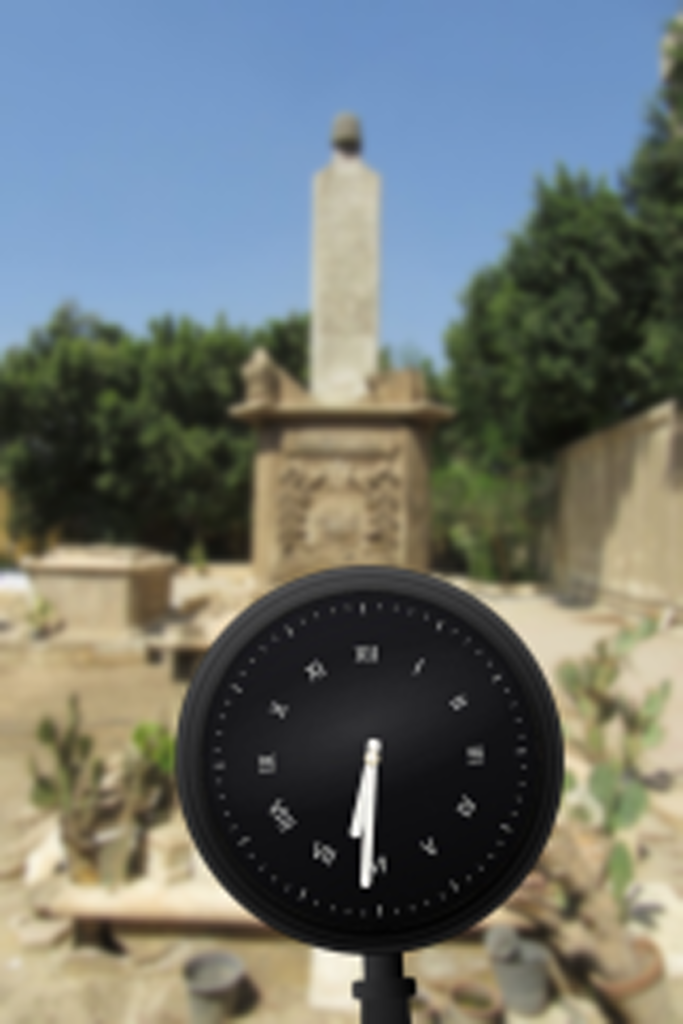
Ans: {"hour": 6, "minute": 31}
